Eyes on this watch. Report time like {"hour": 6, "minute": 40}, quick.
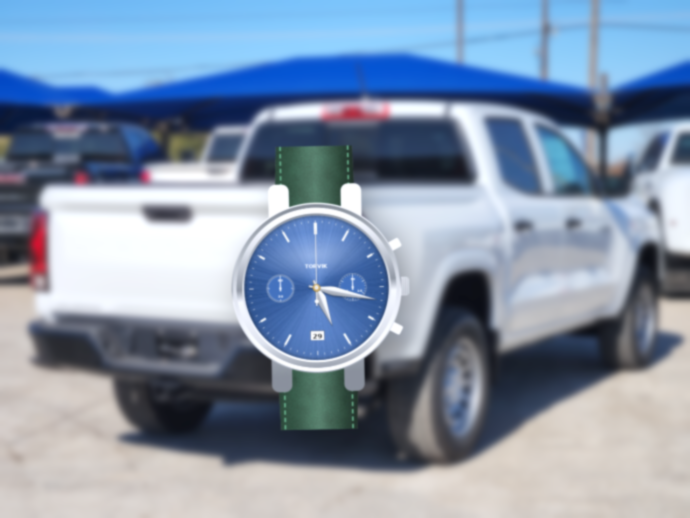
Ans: {"hour": 5, "minute": 17}
